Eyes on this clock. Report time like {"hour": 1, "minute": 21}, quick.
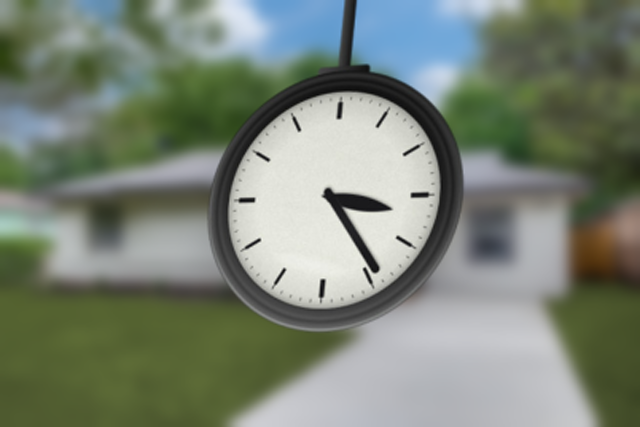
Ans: {"hour": 3, "minute": 24}
